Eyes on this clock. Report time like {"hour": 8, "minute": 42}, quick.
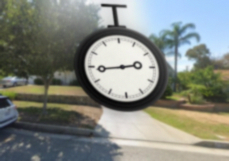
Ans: {"hour": 2, "minute": 44}
